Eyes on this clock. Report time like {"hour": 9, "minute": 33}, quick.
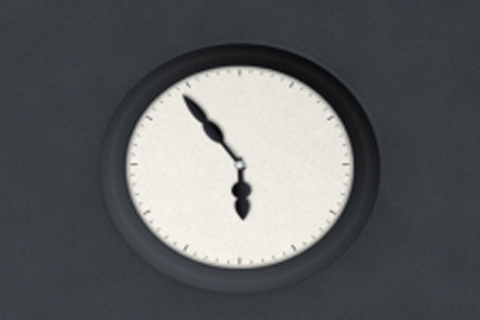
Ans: {"hour": 5, "minute": 54}
